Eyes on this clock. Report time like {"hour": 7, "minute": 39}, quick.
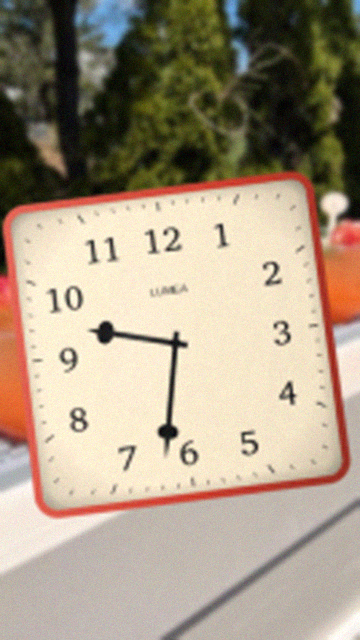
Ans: {"hour": 9, "minute": 32}
